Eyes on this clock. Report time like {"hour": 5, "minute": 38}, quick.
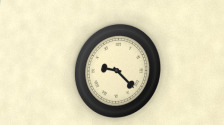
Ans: {"hour": 9, "minute": 22}
